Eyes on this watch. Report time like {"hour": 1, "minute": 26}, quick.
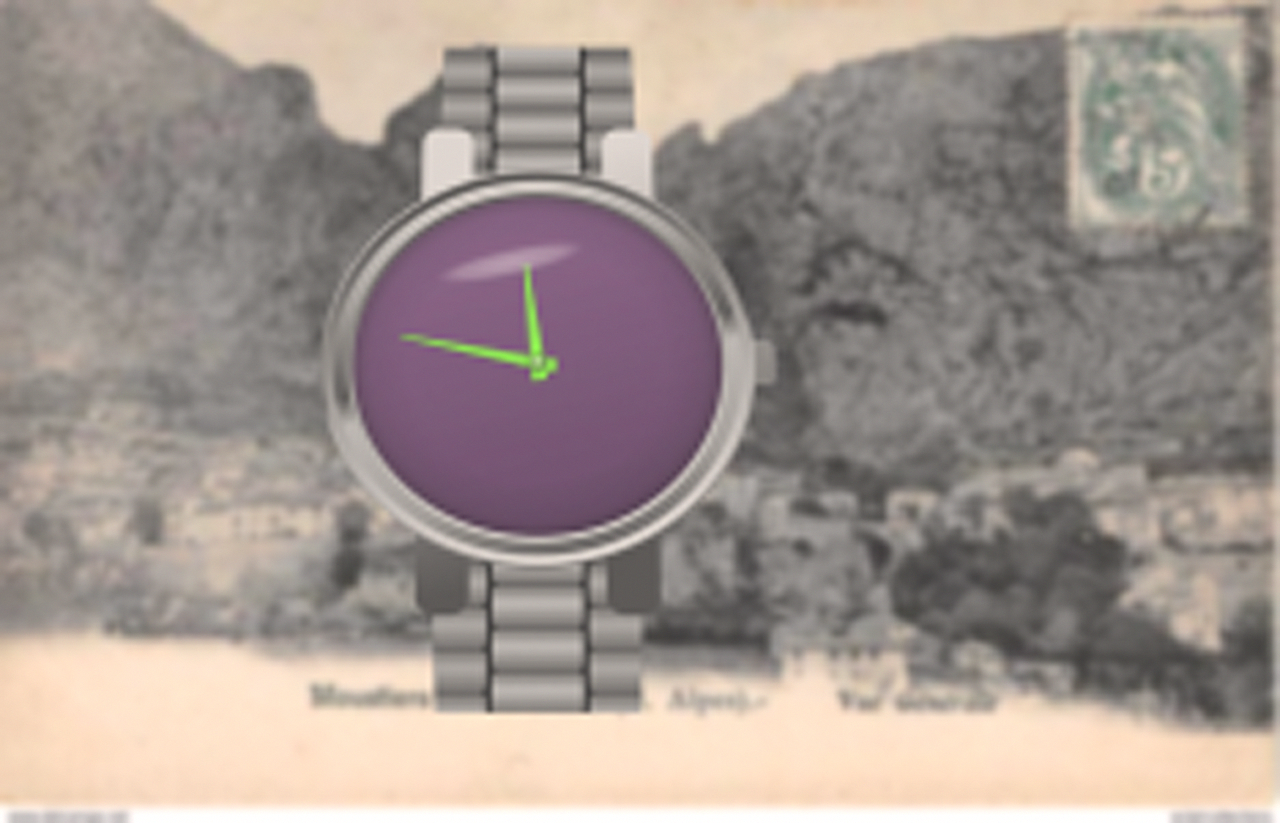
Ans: {"hour": 11, "minute": 47}
